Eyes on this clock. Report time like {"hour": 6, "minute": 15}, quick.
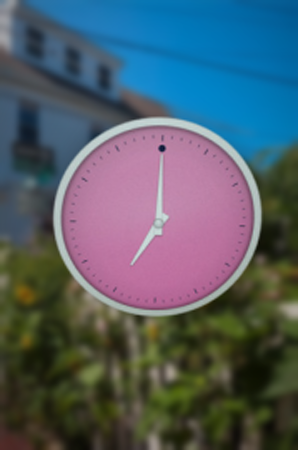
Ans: {"hour": 7, "minute": 0}
